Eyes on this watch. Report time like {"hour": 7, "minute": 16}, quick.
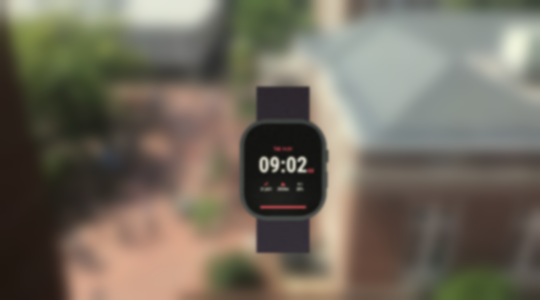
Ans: {"hour": 9, "minute": 2}
